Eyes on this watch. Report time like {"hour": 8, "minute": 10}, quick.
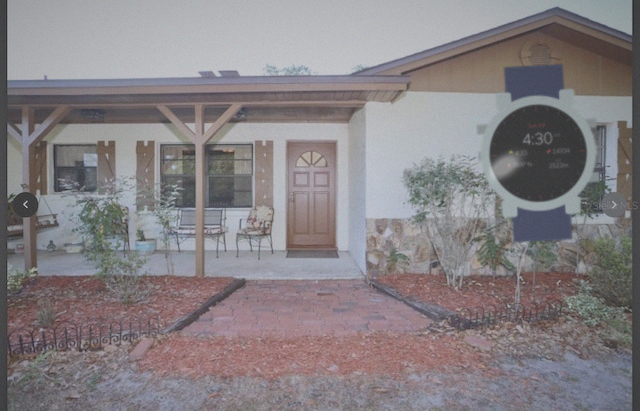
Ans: {"hour": 4, "minute": 30}
